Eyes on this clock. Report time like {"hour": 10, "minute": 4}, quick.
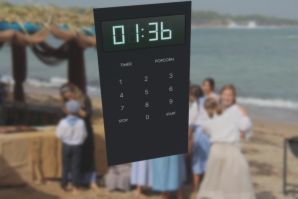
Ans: {"hour": 1, "minute": 36}
